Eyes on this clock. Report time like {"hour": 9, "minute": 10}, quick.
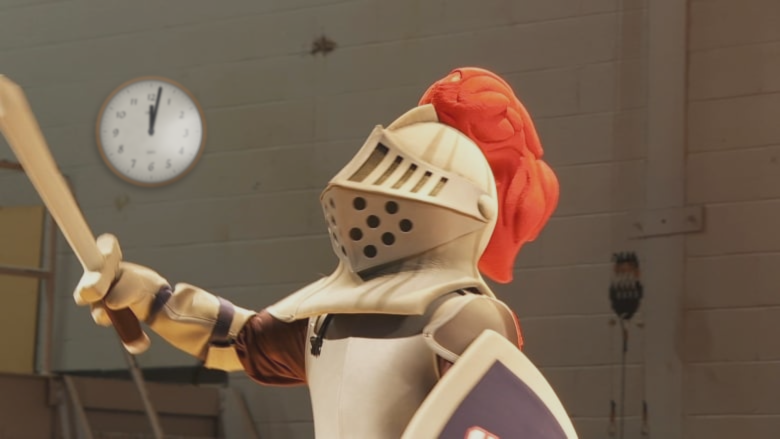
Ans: {"hour": 12, "minute": 2}
